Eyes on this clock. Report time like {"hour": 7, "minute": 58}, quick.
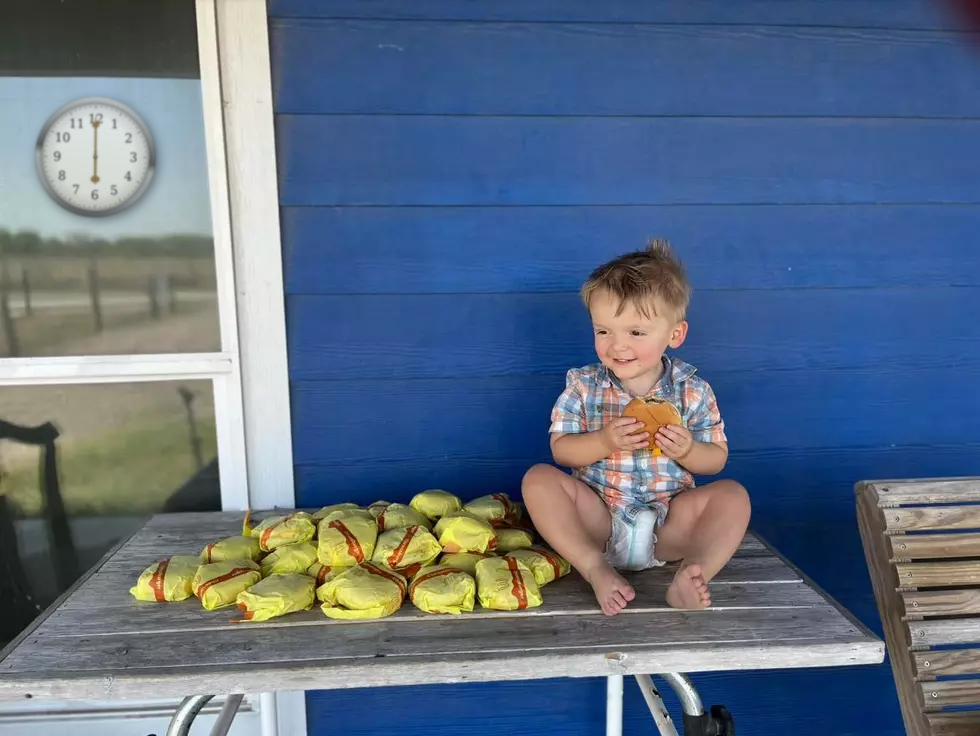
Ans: {"hour": 6, "minute": 0}
